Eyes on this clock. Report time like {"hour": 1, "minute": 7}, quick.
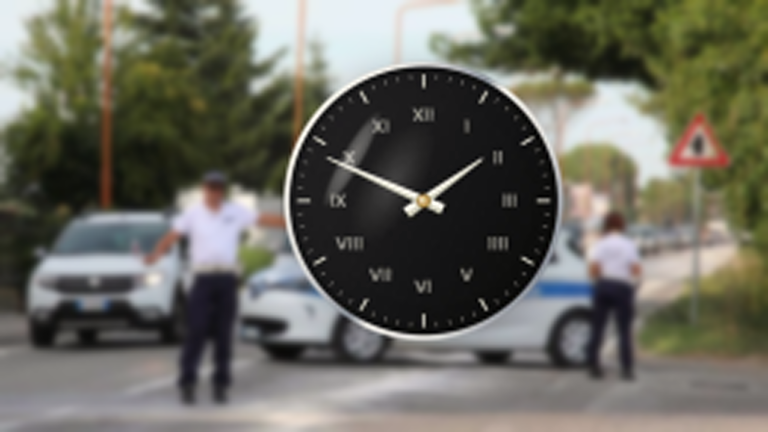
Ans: {"hour": 1, "minute": 49}
